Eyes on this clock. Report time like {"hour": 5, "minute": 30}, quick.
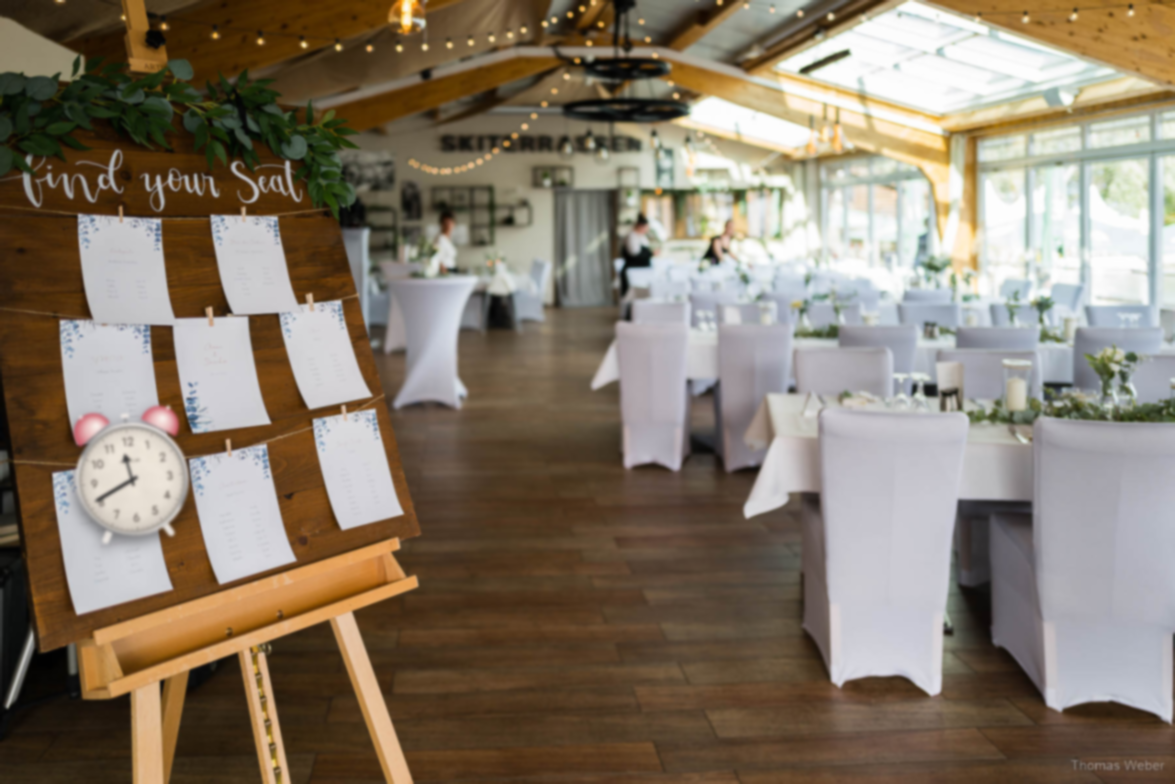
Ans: {"hour": 11, "minute": 41}
